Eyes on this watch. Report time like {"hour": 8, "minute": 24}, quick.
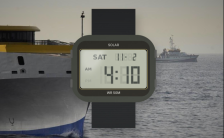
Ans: {"hour": 4, "minute": 10}
